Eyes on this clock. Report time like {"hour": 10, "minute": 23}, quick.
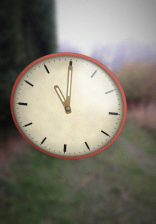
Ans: {"hour": 11, "minute": 0}
